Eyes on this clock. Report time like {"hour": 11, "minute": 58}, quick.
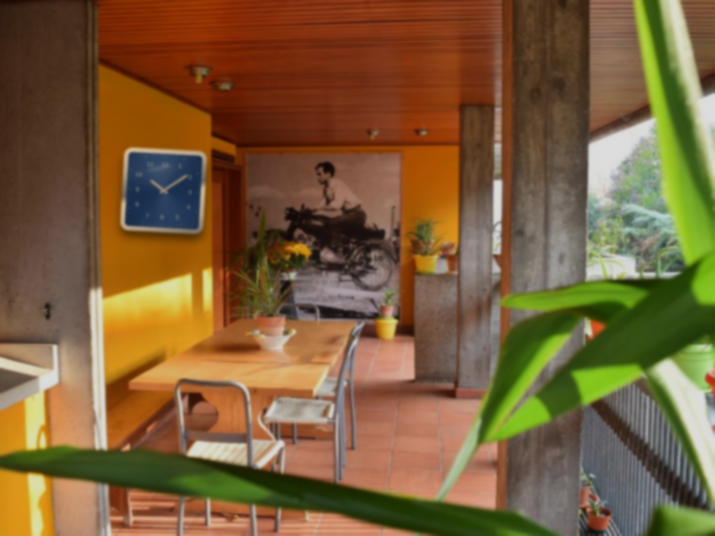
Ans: {"hour": 10, "minute": 9}
